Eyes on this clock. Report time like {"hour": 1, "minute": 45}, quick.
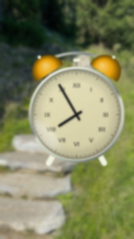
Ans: {"hour": 7, "minute": 55}
